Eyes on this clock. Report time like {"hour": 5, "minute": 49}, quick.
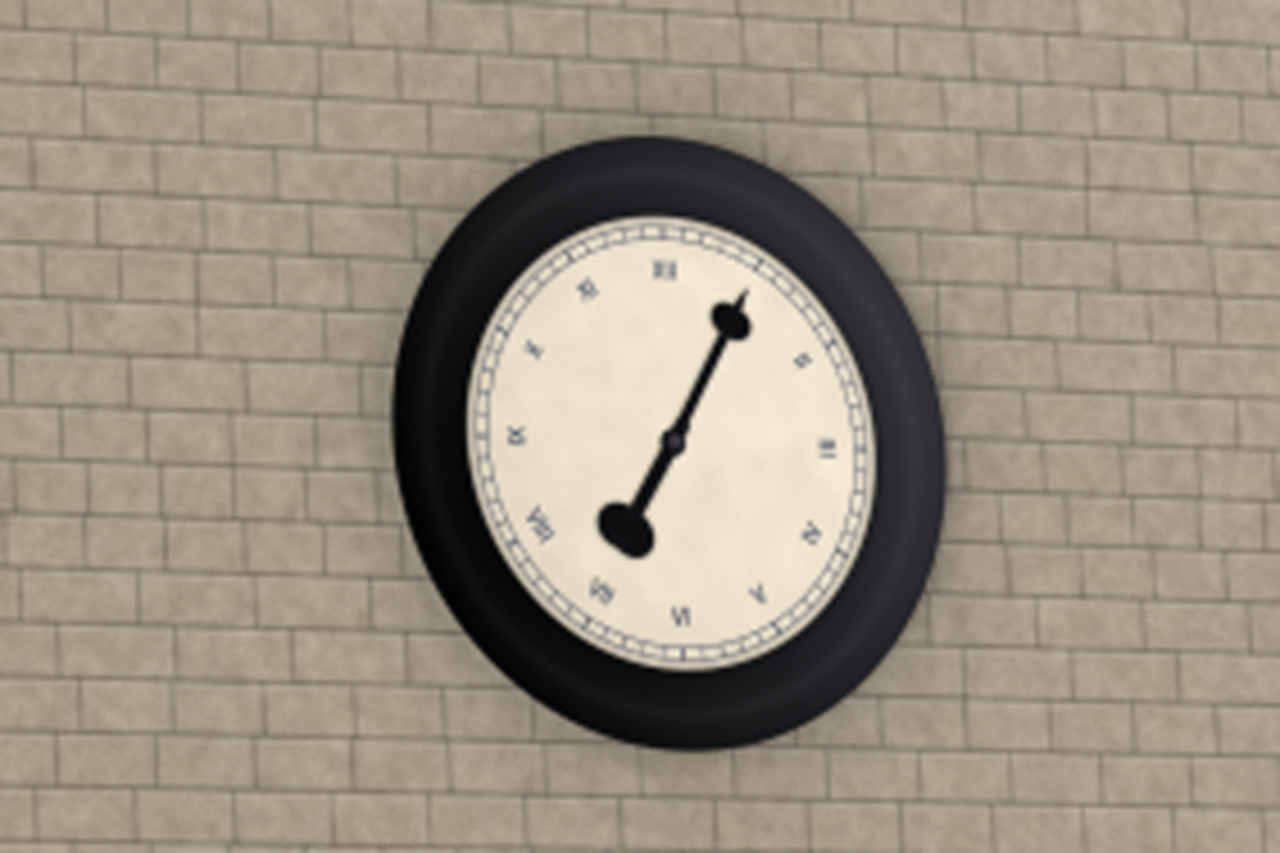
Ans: {"hour": 7, "minute": 5}
